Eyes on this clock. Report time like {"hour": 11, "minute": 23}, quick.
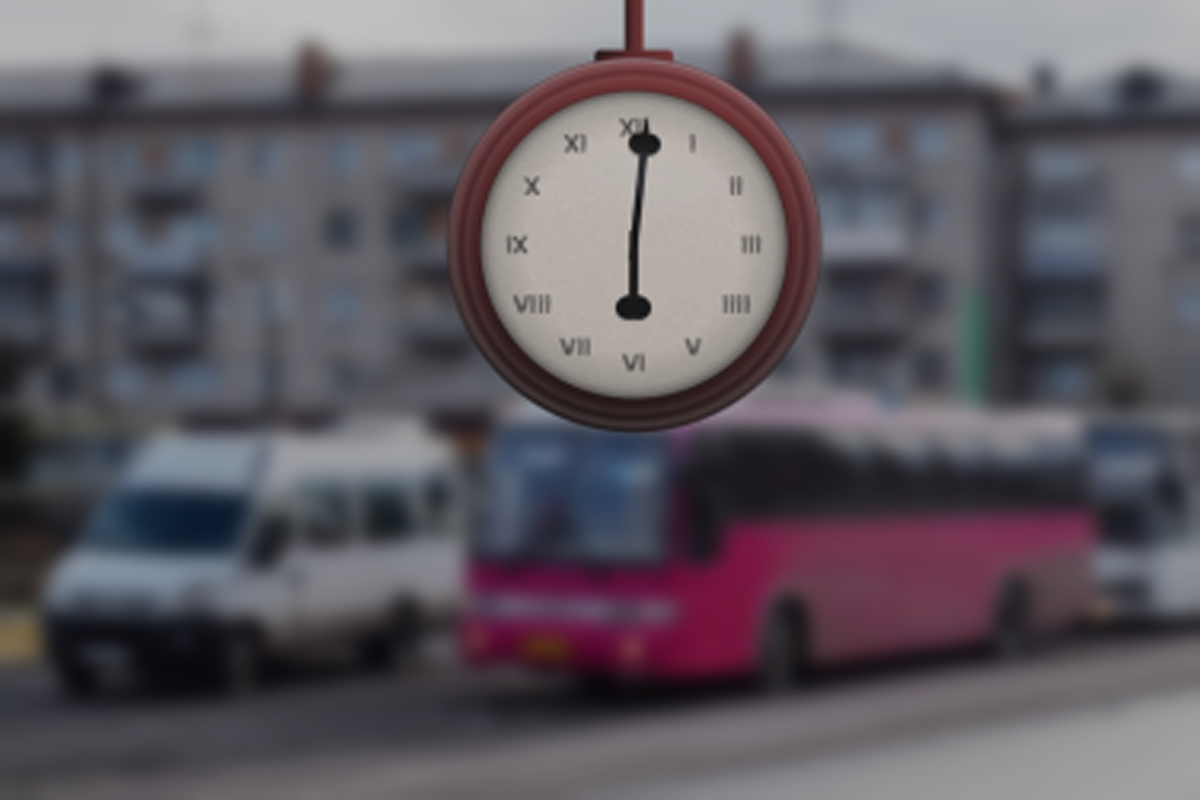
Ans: {"hour": 6, "minute": 1}
